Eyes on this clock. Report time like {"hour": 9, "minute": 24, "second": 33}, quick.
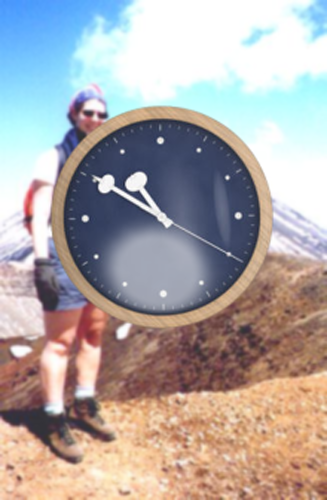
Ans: {"hour": 10, "minute": 50, "second": 20}
